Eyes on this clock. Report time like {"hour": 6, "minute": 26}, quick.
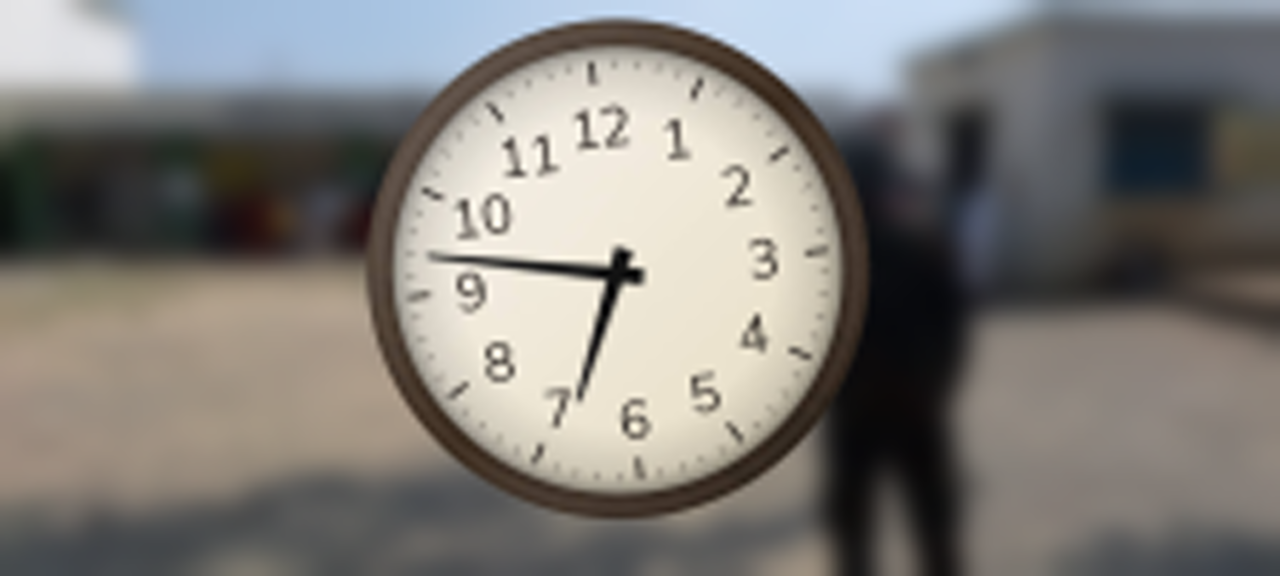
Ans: {"hour": 6, "minute": 47}
